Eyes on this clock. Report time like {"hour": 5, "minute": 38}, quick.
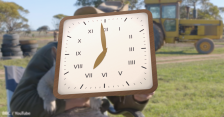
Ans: {"hour": 6, "minute": 59}
